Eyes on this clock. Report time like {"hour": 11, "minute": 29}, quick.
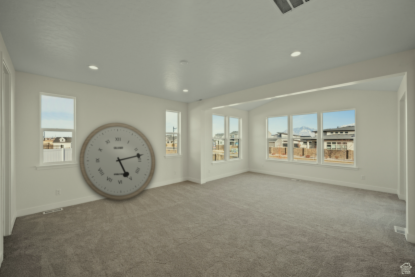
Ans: {"hour": 5, "minute": 13}
